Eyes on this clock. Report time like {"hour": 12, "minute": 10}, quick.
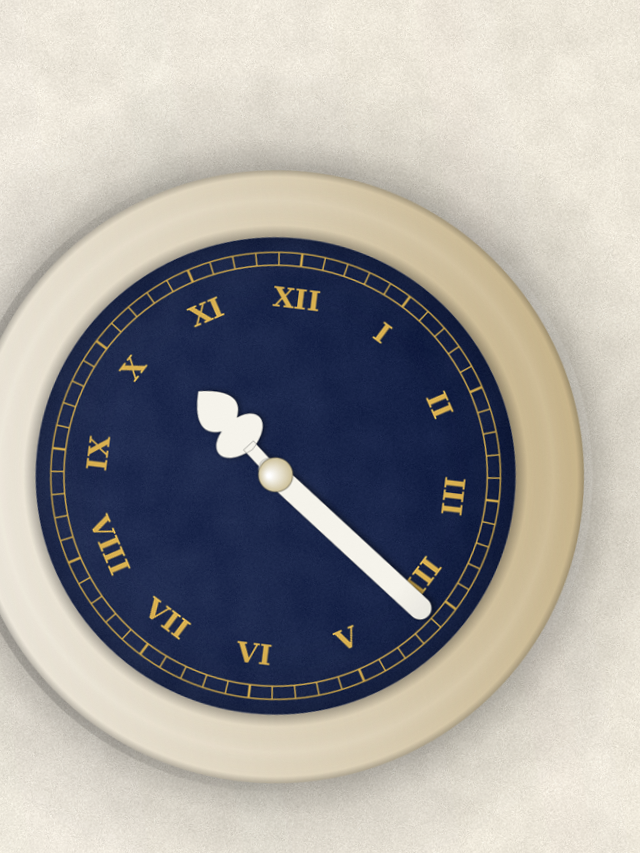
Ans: {"hour": 10, "minute": 21}
